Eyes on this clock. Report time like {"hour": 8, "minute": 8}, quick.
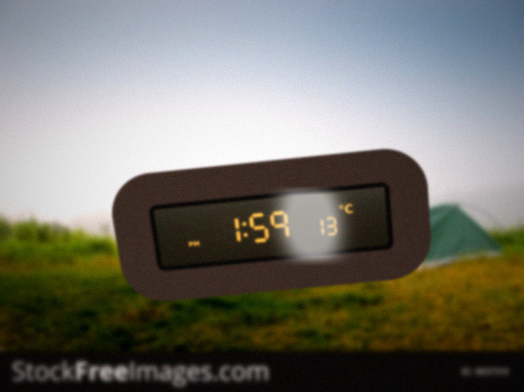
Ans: {"hour": 1, "minute": 59}
